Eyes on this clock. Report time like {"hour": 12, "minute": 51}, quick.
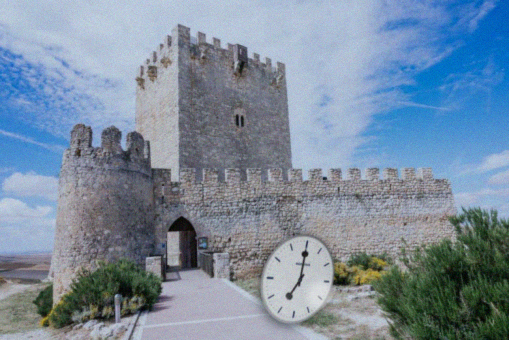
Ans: {"hour": 7, "minute": 0}
